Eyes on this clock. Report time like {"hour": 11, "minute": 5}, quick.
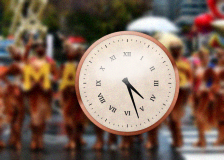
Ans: {"hour": 4, "minute": 27}
